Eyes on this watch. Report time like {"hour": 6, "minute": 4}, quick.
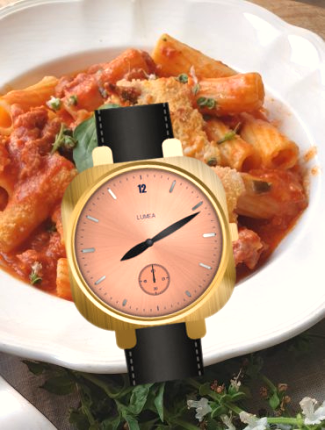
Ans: {"hour": 8, "minute": 11}
